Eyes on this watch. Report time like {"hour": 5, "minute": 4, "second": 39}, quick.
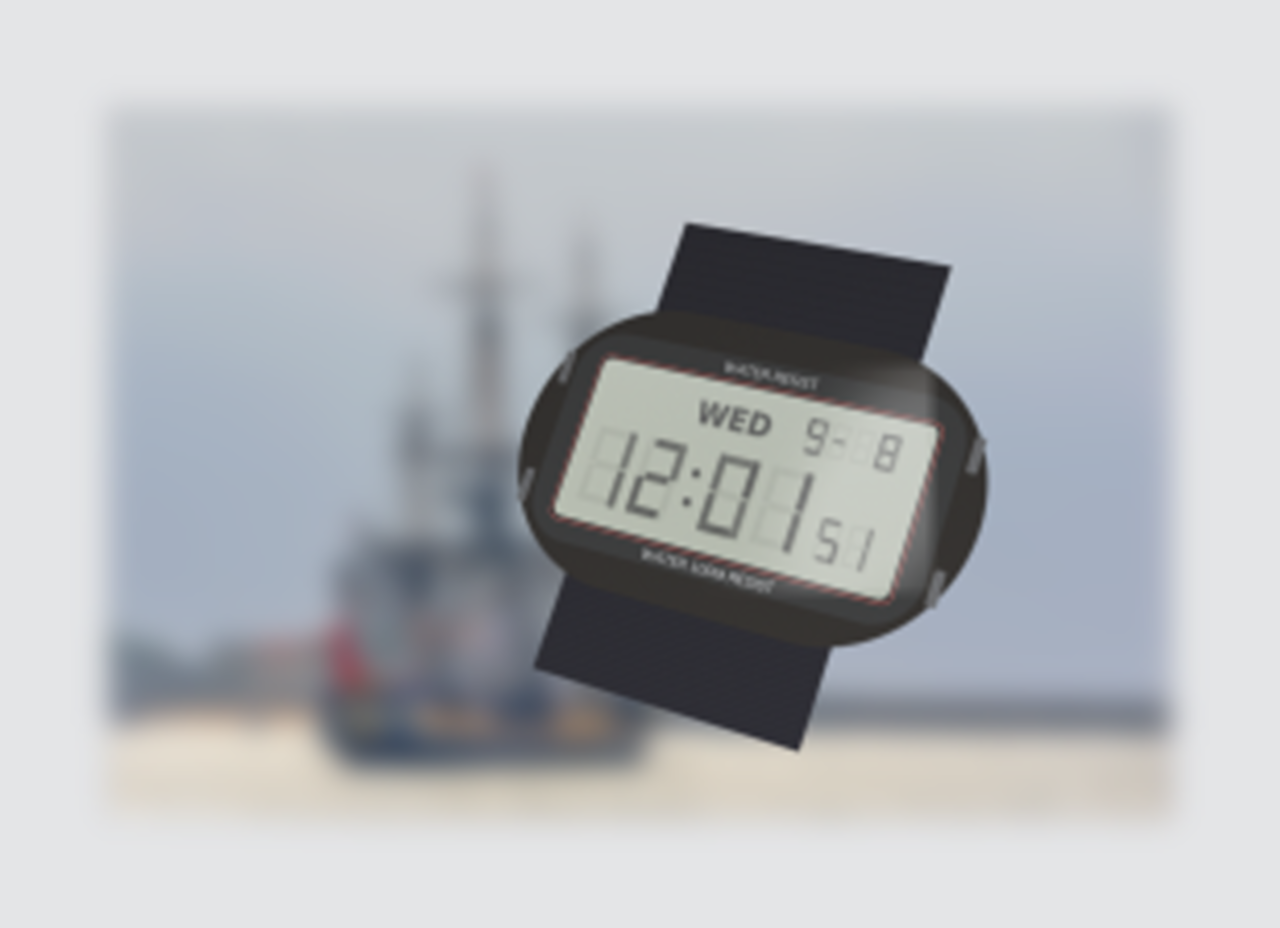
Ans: {"hour": 12, "minute": 1, "second": 51}
